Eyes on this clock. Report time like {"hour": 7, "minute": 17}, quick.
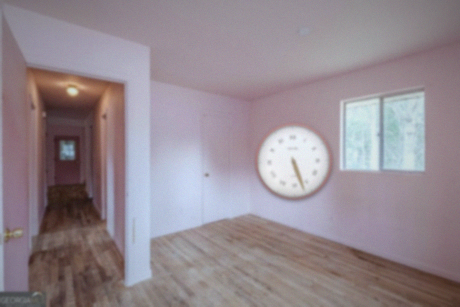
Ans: {"hour": 5, "minute": 27}
